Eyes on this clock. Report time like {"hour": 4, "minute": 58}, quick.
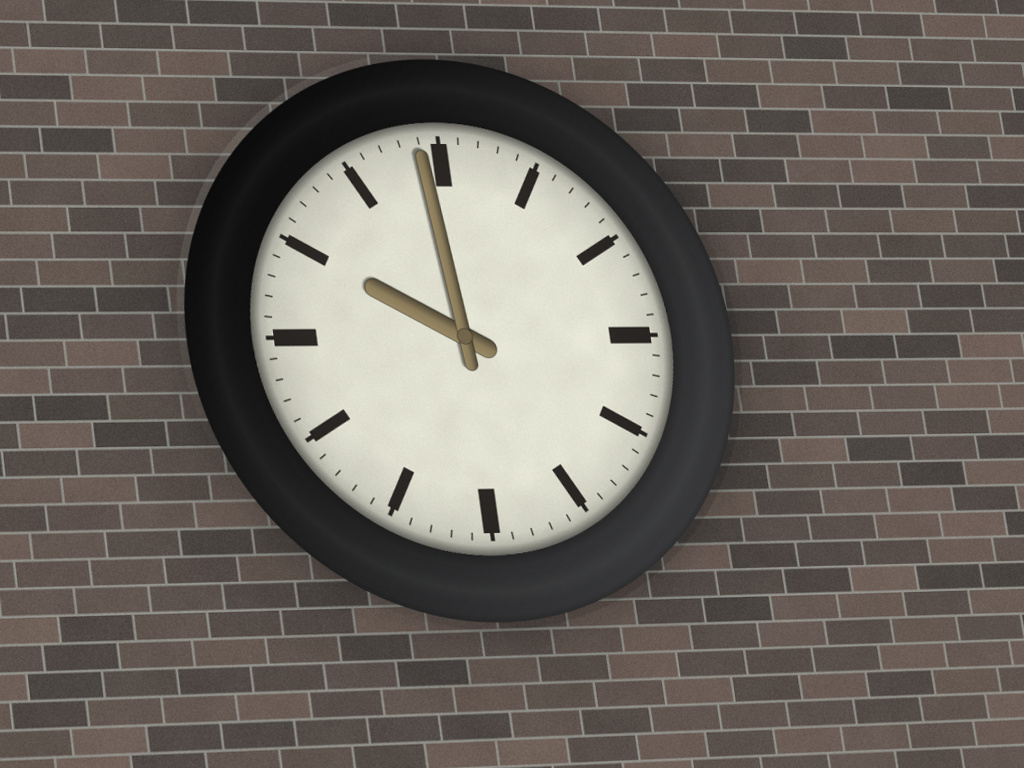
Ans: {"hour": 9, "minute": 59}
